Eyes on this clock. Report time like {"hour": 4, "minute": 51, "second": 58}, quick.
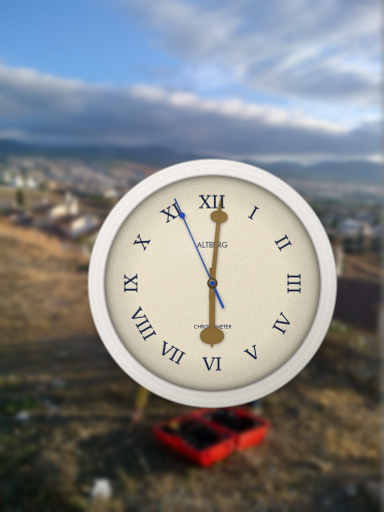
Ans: {"hour": 6, "minute": 0, "second": 56}
